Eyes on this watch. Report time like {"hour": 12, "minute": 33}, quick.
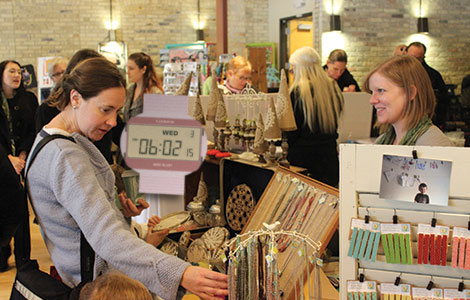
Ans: {"hour": 6, "minute": 2}
